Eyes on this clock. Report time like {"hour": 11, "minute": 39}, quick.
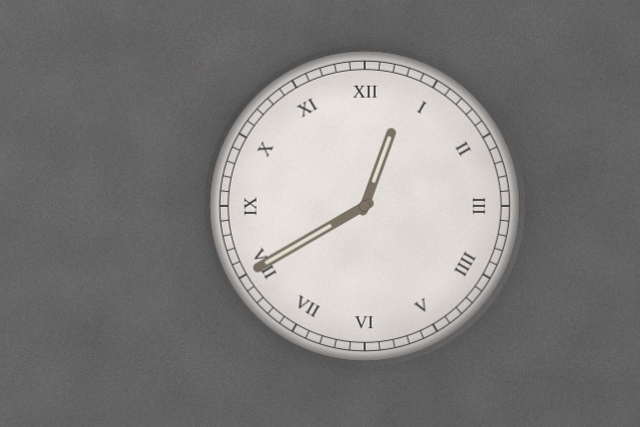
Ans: {"hour": 12, "minute": 40}
